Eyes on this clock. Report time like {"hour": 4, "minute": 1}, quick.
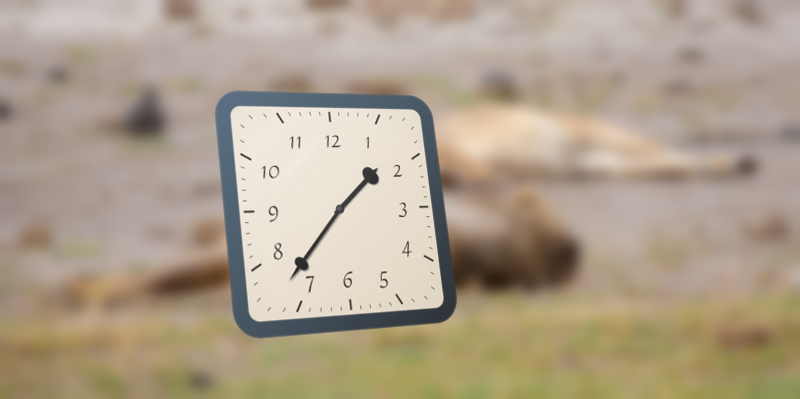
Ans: {"hour": 1, "minute": 37}
